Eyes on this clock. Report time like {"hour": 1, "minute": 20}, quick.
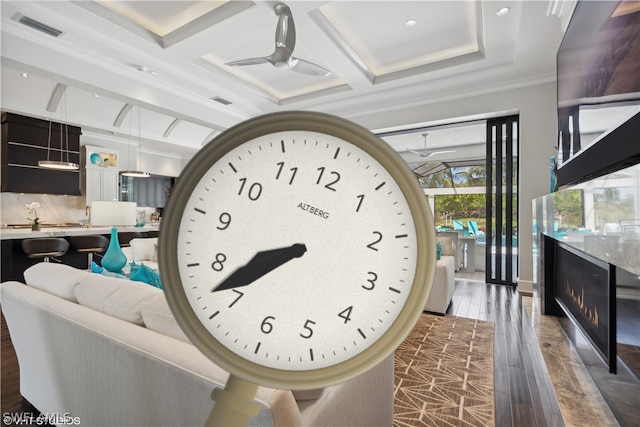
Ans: {"hour": 7, "minute": 37}
